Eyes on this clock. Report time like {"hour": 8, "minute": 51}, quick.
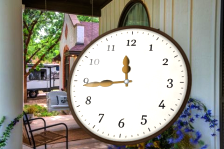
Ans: {"hour": 11, "minute": 44}
